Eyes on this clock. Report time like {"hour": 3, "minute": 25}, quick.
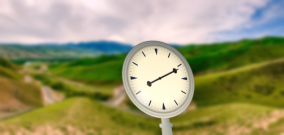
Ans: {"hour": 8, "minute": 11}
